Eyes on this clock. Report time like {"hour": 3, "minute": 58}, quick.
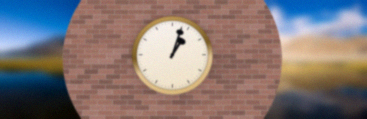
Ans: {"hour": 1, "minute": 3}
